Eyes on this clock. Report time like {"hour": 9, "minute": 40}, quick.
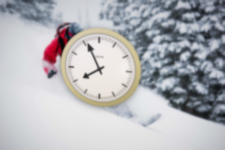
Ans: {"hour": 7, "minute": 56}
